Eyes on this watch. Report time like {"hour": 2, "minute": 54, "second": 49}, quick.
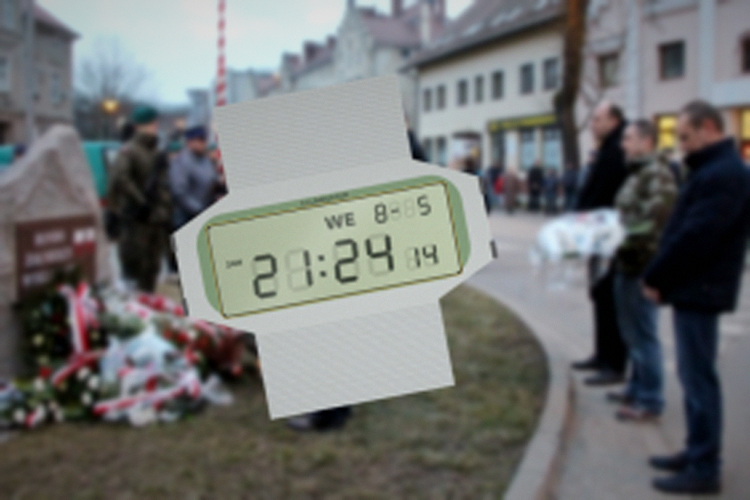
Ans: {"hour": 21, "minute": 24, "second": 14}
